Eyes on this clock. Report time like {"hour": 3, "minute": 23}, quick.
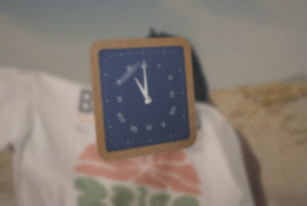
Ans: {"hour": 11, "minute": 0}
